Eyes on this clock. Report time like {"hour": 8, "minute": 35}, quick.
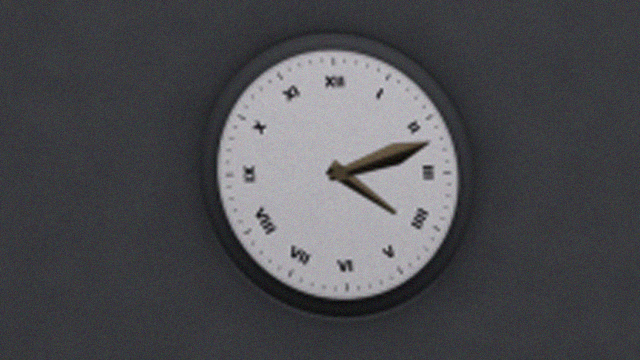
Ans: {"hour": 4, "minute": 12}
